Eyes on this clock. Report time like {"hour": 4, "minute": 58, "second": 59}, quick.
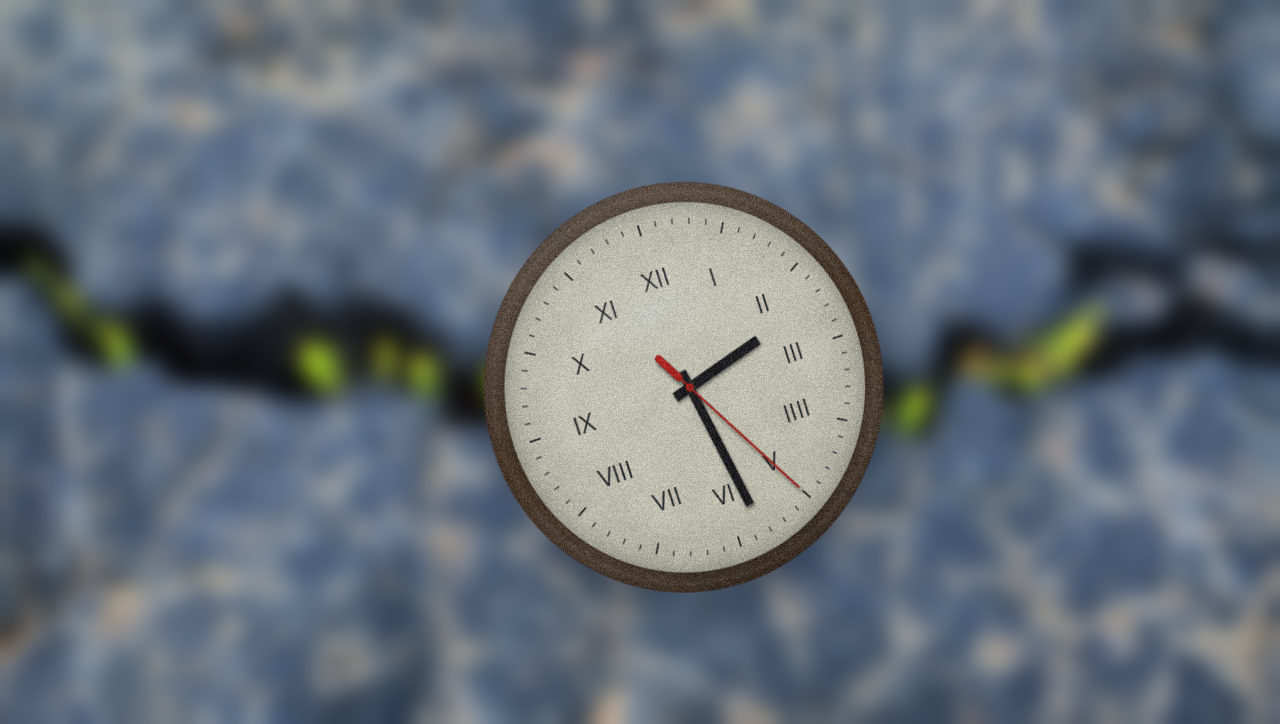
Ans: {"hour": 2, "minute": 28, "second": 25}
